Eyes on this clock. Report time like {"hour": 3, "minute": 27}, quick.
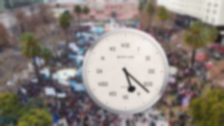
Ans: {"hour": 5, "minute": 22}
